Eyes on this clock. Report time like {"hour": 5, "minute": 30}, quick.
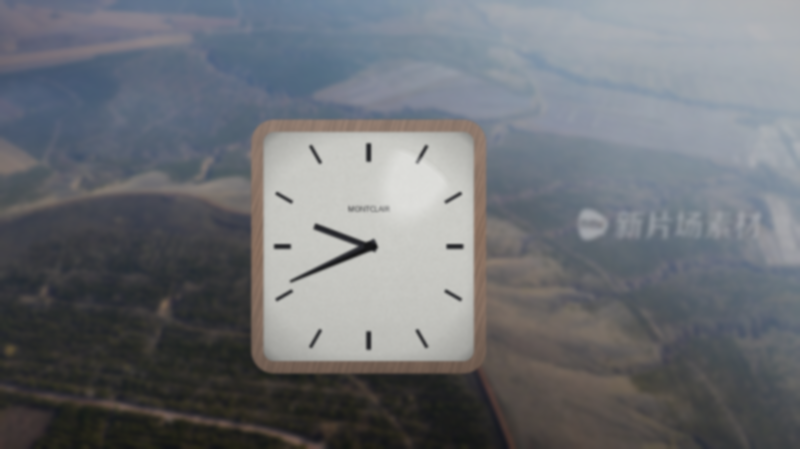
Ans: {"hour": 9, "minute": 41}
